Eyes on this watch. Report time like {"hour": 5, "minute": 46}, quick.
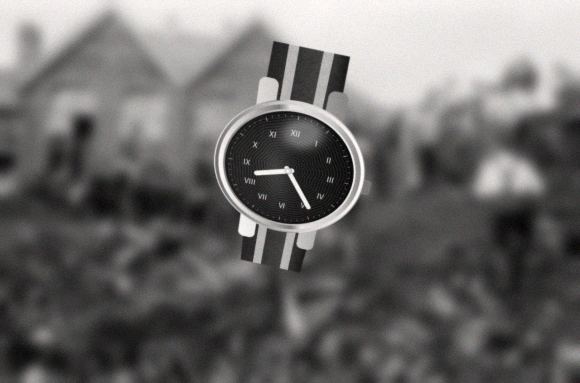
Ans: {"hour": 8, "minute": 24}
